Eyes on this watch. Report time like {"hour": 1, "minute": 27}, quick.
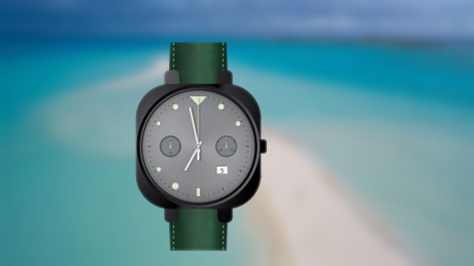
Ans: {"hour": 6, "minute": 58}
